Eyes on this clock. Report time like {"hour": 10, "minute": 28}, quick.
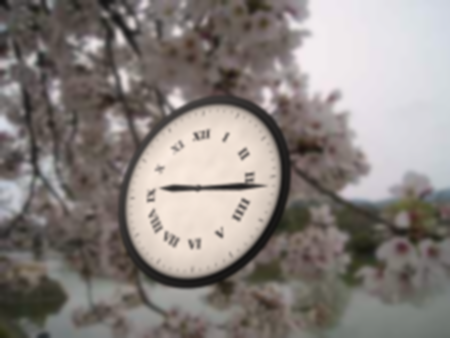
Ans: {"hour": 9, "minute": 16}
